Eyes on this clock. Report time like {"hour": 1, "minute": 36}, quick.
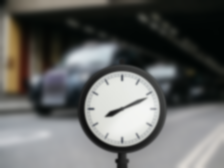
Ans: {"hour": 8, "minute": 11}
